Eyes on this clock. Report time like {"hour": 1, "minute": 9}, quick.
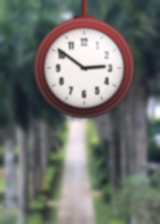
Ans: {"hour": 2, "minute": 51}
